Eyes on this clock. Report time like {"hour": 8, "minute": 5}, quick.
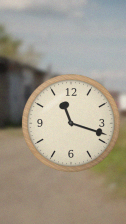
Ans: {"hour": 11, "minute": 18}
